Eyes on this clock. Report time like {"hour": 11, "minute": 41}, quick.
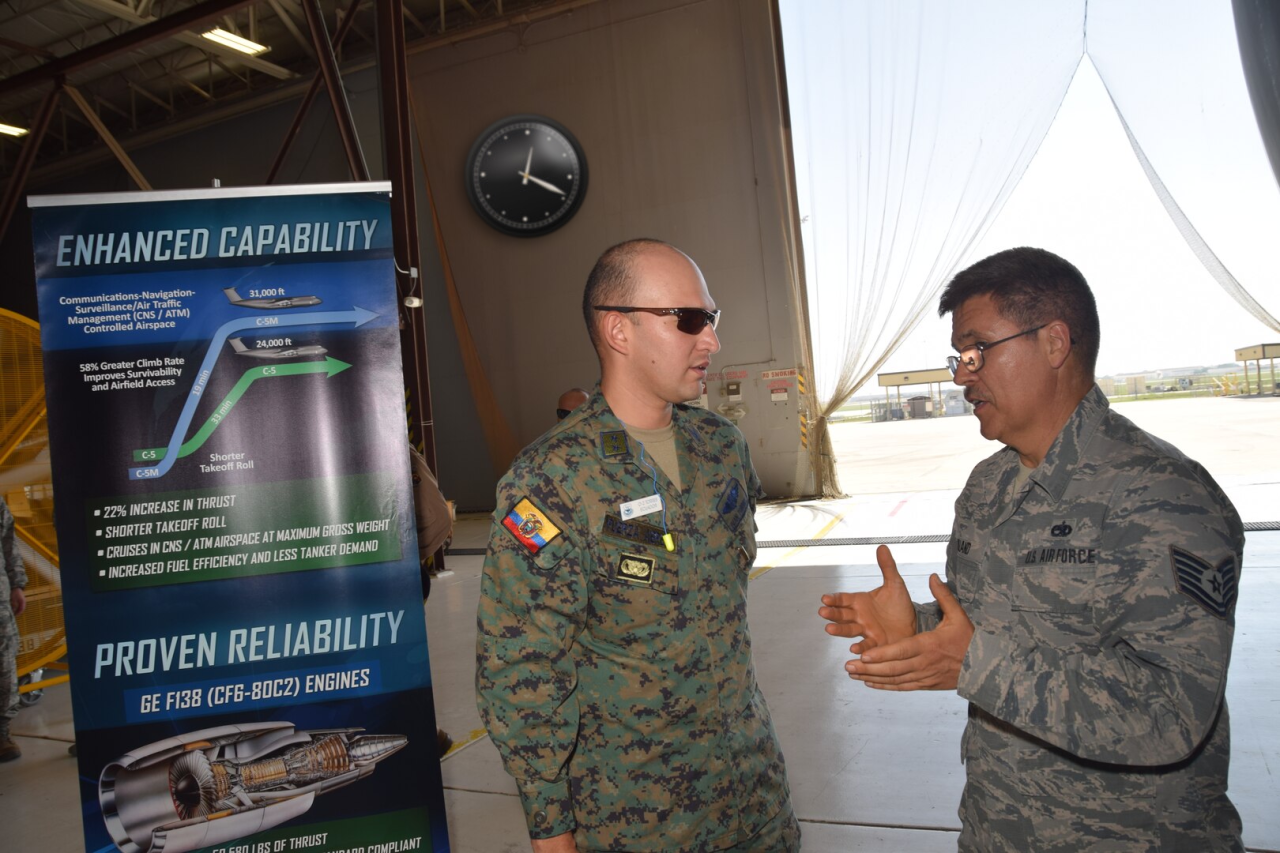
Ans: {"hour": 12, "minute": 19}
